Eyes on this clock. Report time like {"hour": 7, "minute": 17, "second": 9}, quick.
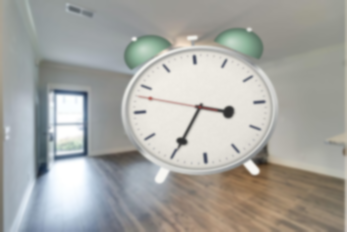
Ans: {"hour": 3, "minute": 34, "second": 48}
